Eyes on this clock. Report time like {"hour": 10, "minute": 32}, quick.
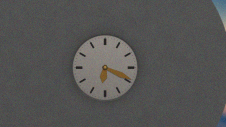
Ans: {"hour": 6, "minute": 19}
